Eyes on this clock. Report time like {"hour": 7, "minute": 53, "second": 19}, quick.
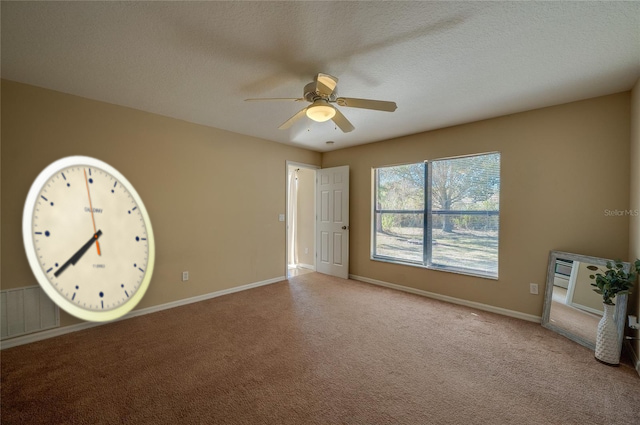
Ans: {"hour": 7, "minute": 38, "second": 59}
